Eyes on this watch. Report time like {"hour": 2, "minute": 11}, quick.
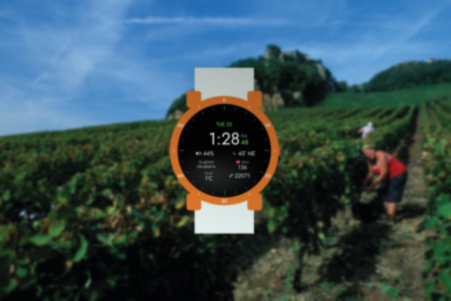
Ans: {"hour": 1, "minute": 28}
